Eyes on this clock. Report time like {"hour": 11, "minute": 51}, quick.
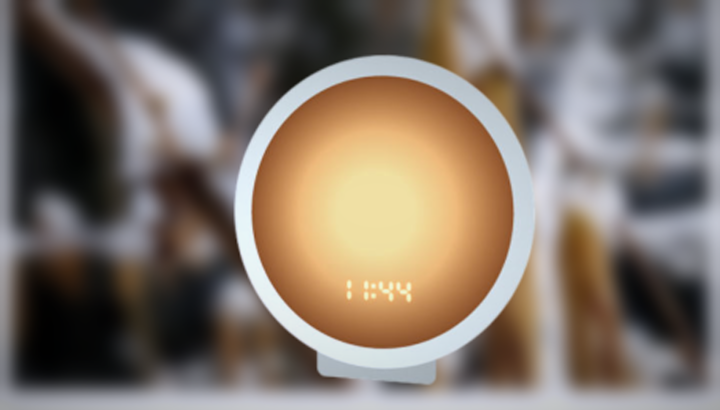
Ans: {"hour": 11, "minute": 44}
